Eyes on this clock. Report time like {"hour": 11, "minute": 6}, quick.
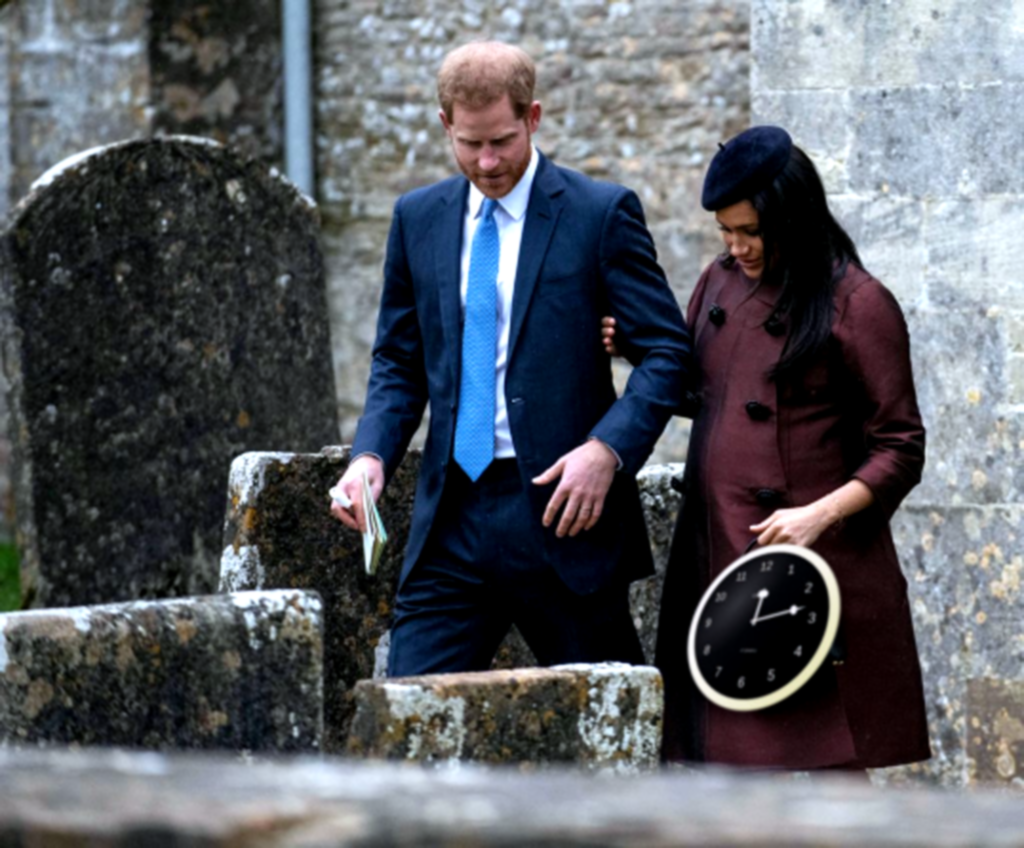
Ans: {"hour": 12, "minute": 13}
